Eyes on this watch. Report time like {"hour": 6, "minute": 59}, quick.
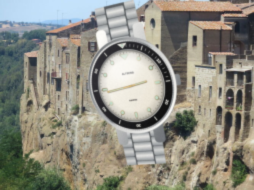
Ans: {"hour": 2, "minute": 44}
